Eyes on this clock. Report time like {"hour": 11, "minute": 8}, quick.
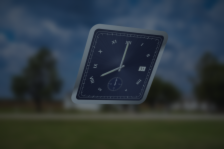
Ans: {"hour": 8, "minute": 0}
